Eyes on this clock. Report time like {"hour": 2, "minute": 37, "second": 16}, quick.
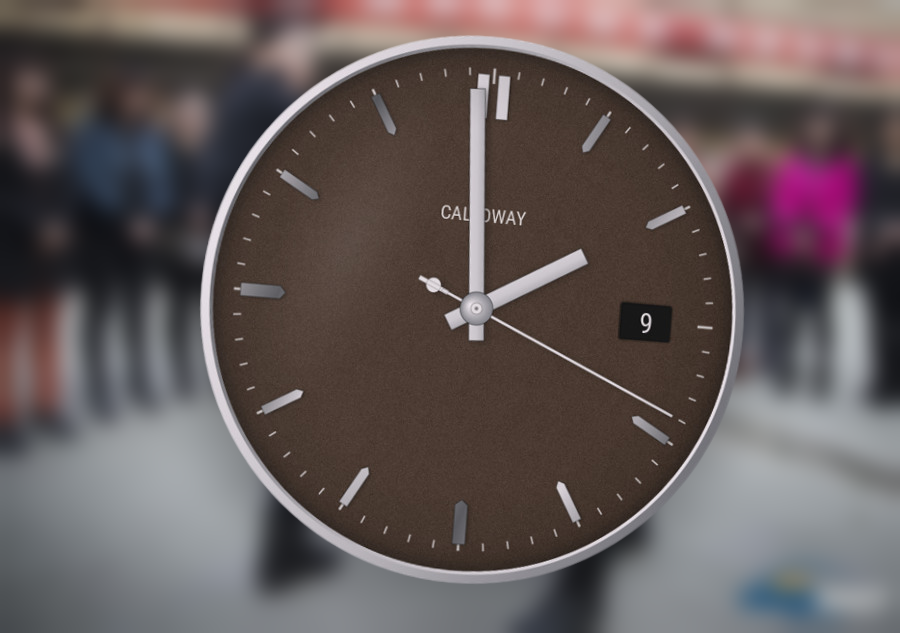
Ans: {"hour": 1, "minute": 59, "second": 19}
